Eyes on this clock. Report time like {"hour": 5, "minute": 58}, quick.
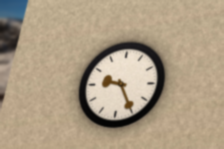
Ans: {"hour": 9, "minute": 25}
